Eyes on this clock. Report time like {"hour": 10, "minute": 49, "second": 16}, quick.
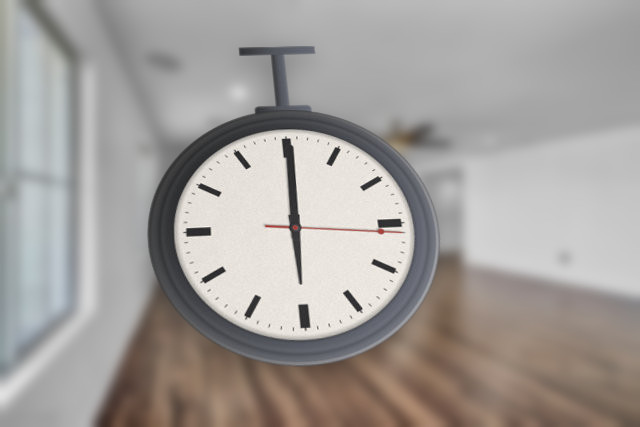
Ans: {"hour": 6, "minute": 0, "second": 16}
